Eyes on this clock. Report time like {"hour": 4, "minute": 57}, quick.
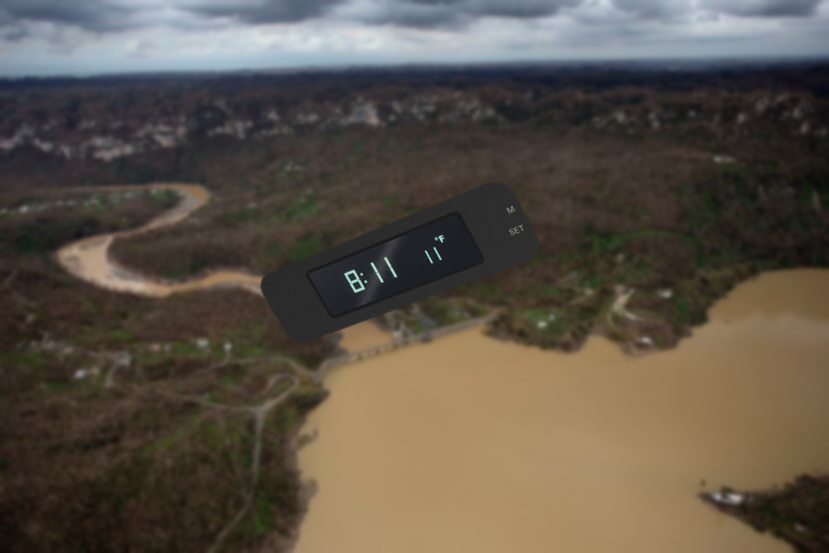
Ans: {"hour": 8, "minute": 11}
